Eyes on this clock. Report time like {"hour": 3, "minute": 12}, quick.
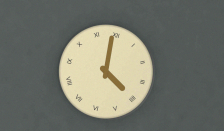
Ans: {"hour": 3, "minute": 59}
